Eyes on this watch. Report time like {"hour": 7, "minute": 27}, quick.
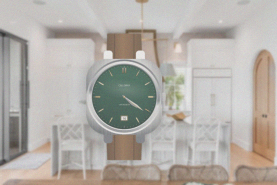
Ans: {"hour": 4, "minute": 21}
